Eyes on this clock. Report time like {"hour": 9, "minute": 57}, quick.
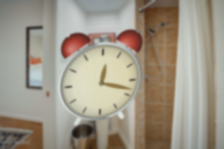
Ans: {"hour": 12, "minute": 18}
